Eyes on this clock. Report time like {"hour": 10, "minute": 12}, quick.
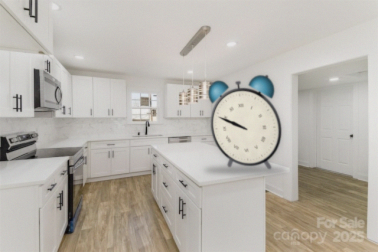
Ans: {"hour": 9, "minute": 49}
